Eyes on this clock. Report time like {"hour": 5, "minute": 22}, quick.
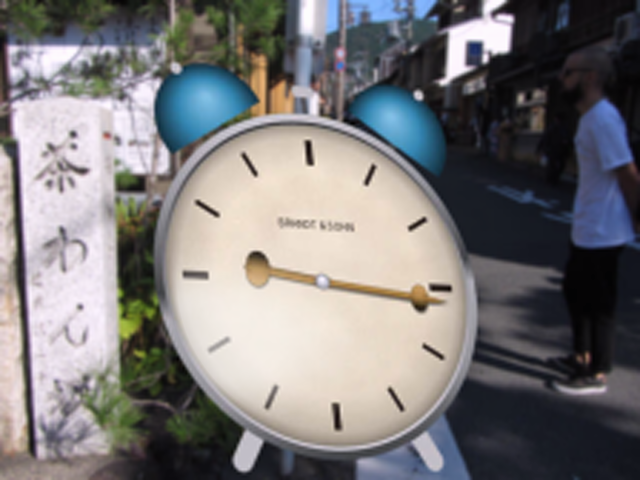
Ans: {"hour": 9, "minute": 16}
